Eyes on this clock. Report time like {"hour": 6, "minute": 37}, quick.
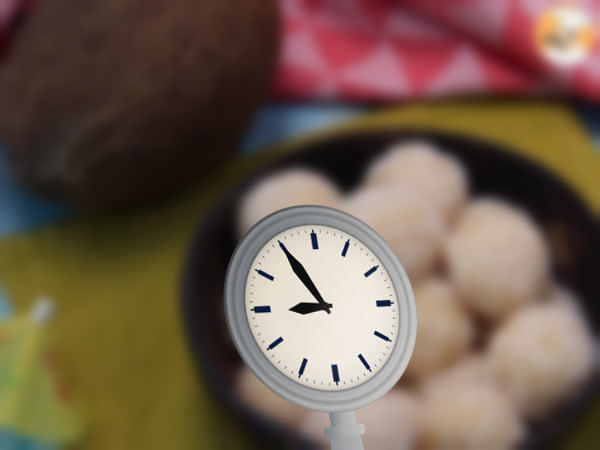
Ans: {"hour": 8, "minute": 55}
